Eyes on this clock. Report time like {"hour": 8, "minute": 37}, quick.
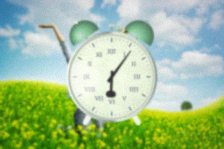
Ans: {"hour": 6, "minute": 6}
